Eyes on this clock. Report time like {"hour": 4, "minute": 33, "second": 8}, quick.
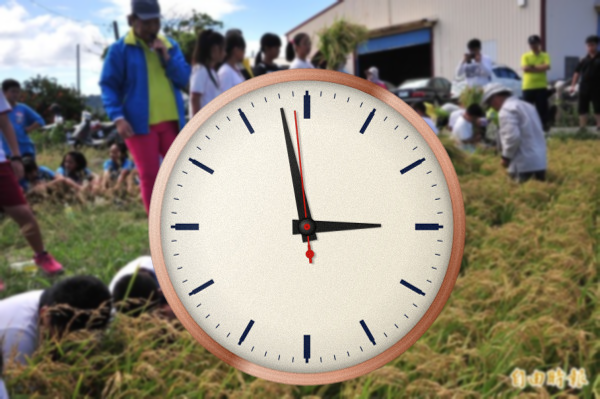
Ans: {"hour": 2, "minute": 57, "second": 59}
